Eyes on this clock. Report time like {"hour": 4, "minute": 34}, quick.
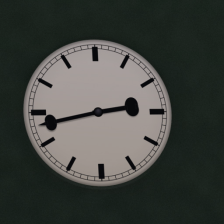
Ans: {"hour": 2, "minute": 43}
